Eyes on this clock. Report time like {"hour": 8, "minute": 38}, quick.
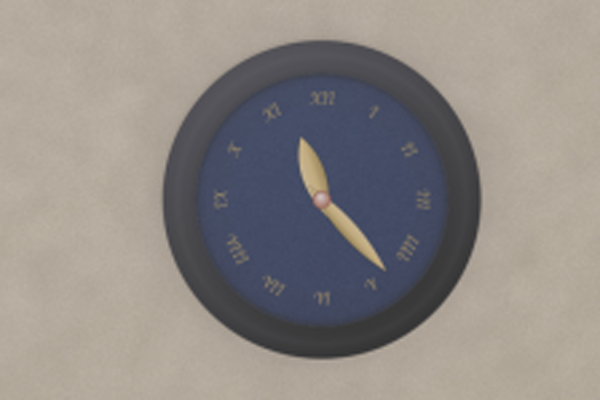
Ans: {"hour": 11, "minute": 23}
